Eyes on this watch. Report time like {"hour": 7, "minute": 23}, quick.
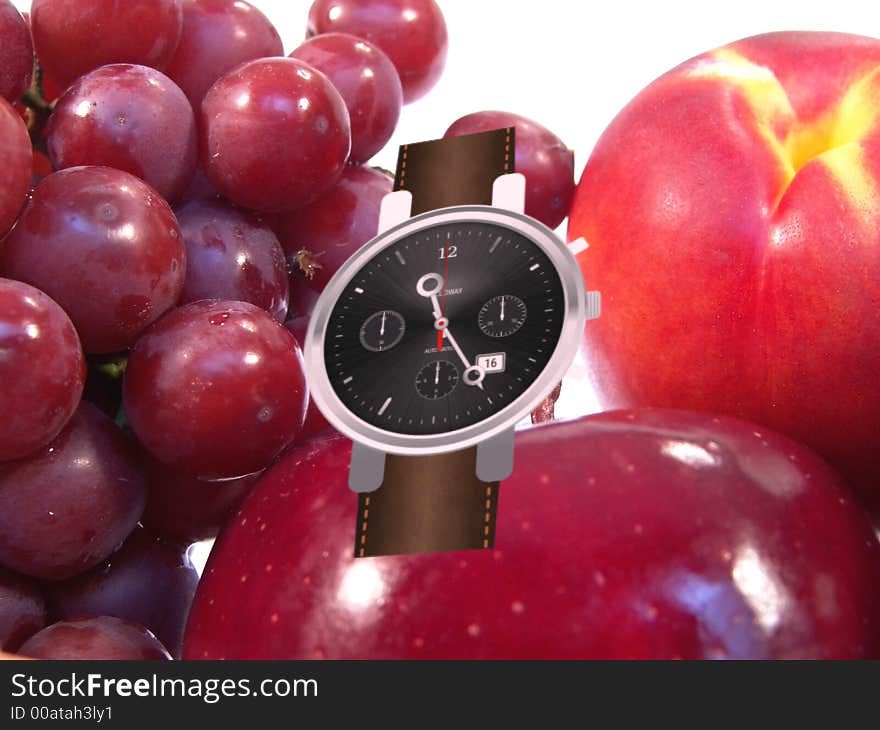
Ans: {"hour": 11, "minute": 25}
